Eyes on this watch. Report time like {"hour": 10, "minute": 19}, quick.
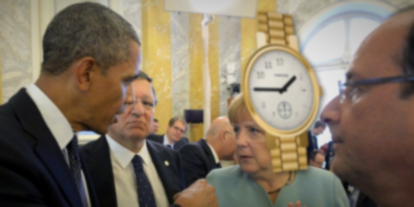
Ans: {"hour": 1, "minute": 45}
